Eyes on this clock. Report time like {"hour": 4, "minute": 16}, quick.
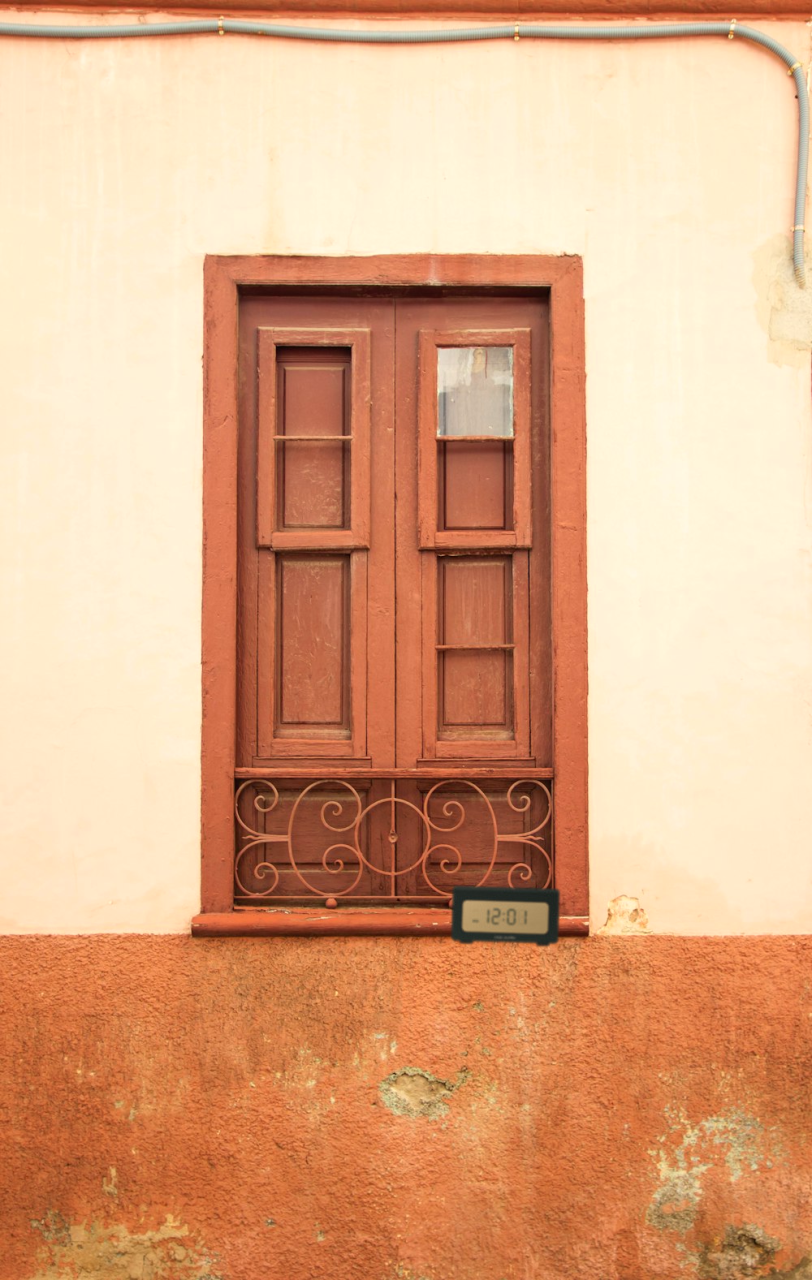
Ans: {"hour": 12, "minute": 1}
